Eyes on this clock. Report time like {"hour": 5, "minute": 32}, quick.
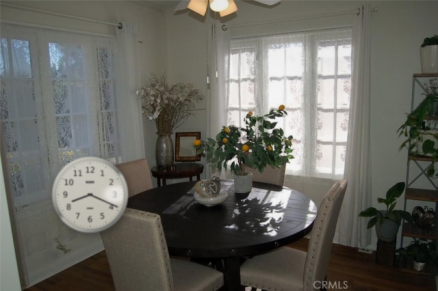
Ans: {"hour": 8, "minute": 19}
